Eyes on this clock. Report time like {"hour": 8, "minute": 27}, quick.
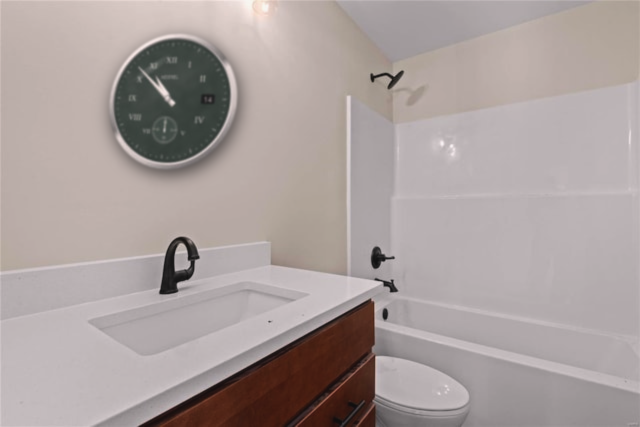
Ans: {"hour": 10, "minute": 52}
